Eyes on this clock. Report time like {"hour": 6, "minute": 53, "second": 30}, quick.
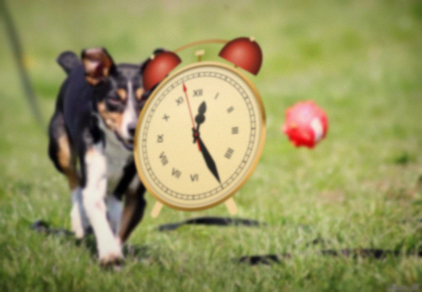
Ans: {"hour": 12, "minute": 24, "second": 57}
